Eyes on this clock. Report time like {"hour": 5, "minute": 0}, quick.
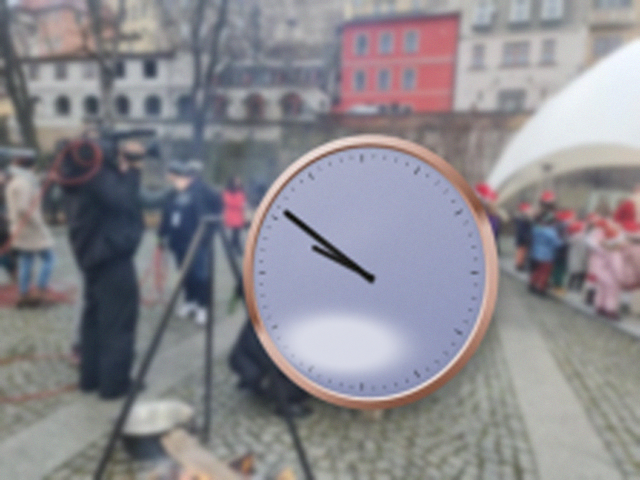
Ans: {"hour": 9, "minute": 51}
